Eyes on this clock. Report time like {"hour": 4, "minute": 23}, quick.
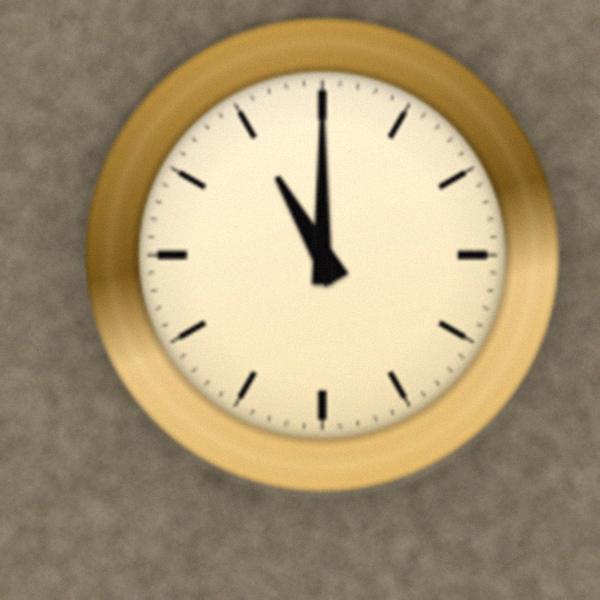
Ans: {"hour": 11, "minute": 0}
